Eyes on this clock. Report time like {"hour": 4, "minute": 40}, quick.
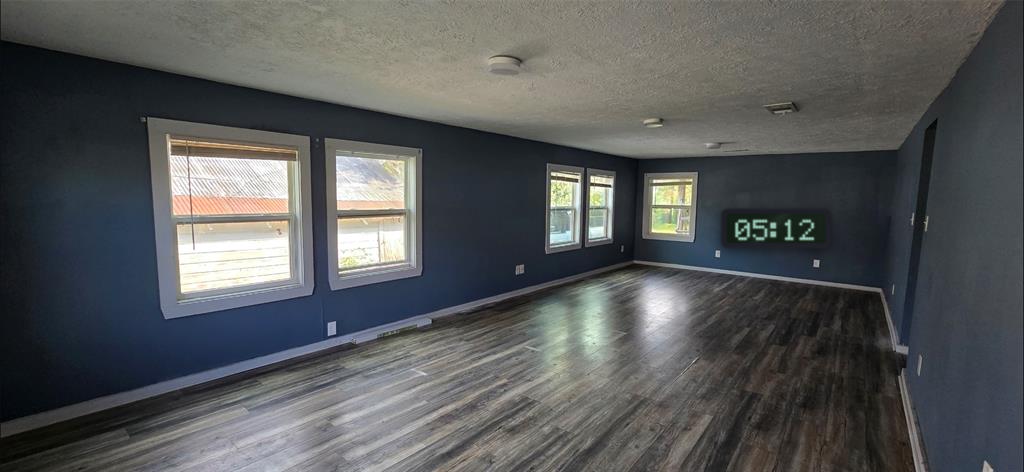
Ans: {"hour": 5, "minute": 12}
